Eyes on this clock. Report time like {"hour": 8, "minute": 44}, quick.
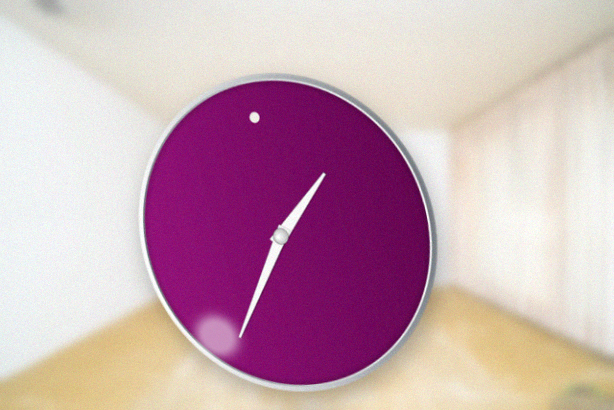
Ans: {"hour": 1, "minute": 36}
